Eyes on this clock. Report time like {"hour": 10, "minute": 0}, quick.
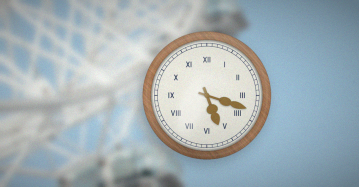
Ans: {"hour": 5, "minute": 18}
